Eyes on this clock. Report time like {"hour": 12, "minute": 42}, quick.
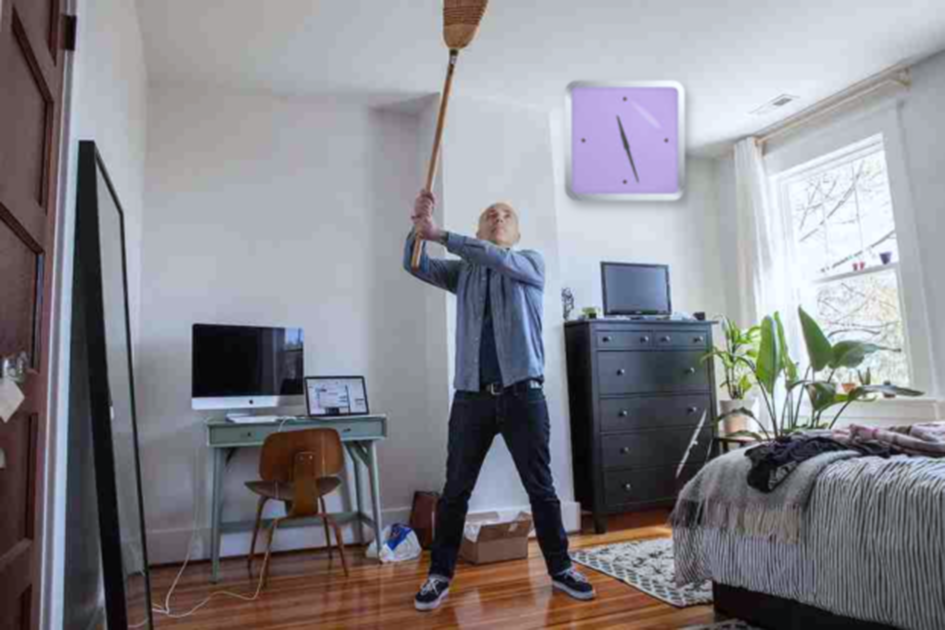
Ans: {"hour": 11, "minute": 27}
